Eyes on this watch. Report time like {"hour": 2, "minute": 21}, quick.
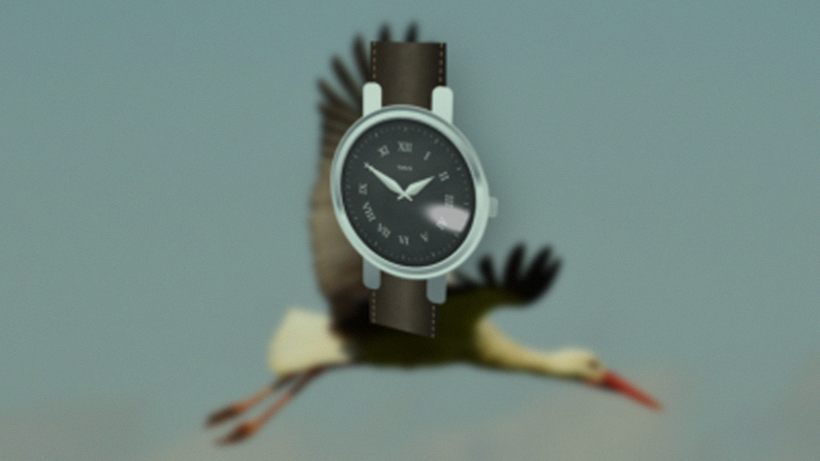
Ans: {"hour": 1, "minute": 50}
